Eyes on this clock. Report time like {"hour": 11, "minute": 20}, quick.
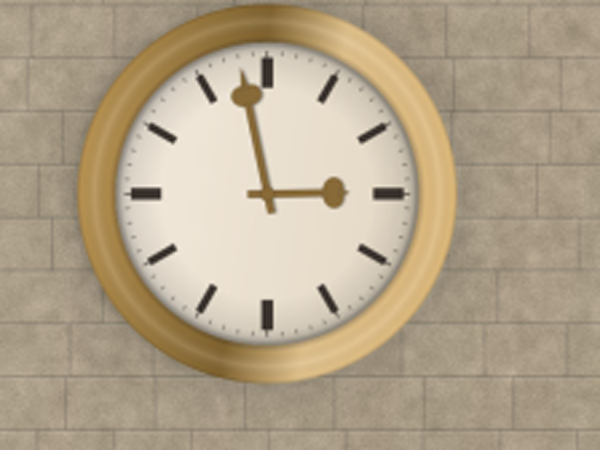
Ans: {"hour": 2, "minute": 58}
